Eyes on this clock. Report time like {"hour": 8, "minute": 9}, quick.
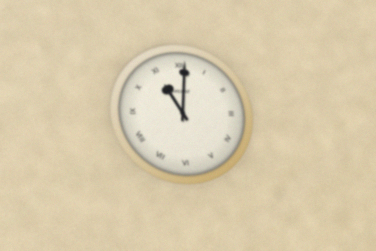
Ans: {"hour": 11, "minute": 1}
